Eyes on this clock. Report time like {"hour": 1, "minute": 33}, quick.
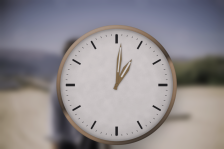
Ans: {"hour": 1, "minute": 1}
